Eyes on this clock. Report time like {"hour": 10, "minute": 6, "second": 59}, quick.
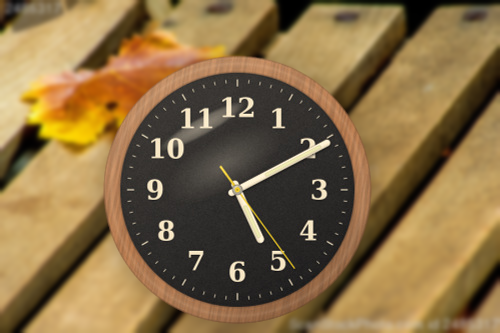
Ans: {"hour": 5, "minute": 10, "second": 24}
